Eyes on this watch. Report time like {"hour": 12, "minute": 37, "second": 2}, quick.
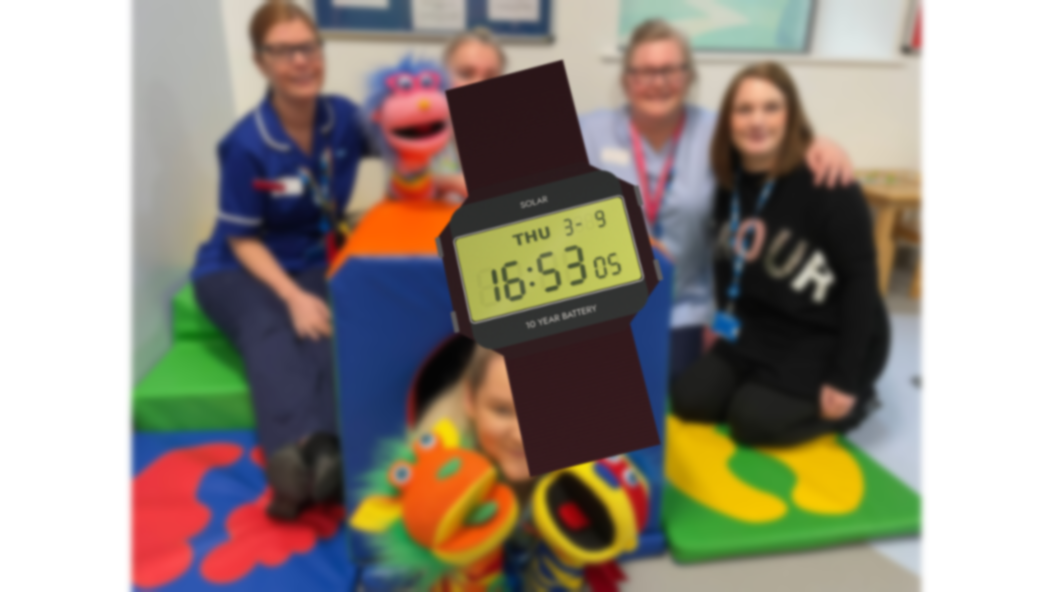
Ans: {"hour": 16, "minute": 53, "second": 5}
